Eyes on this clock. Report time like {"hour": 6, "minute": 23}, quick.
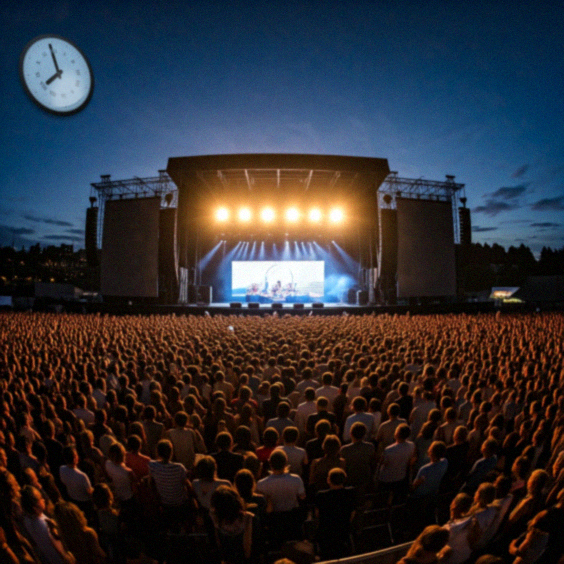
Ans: {"hour": 7, "minute": 59}
